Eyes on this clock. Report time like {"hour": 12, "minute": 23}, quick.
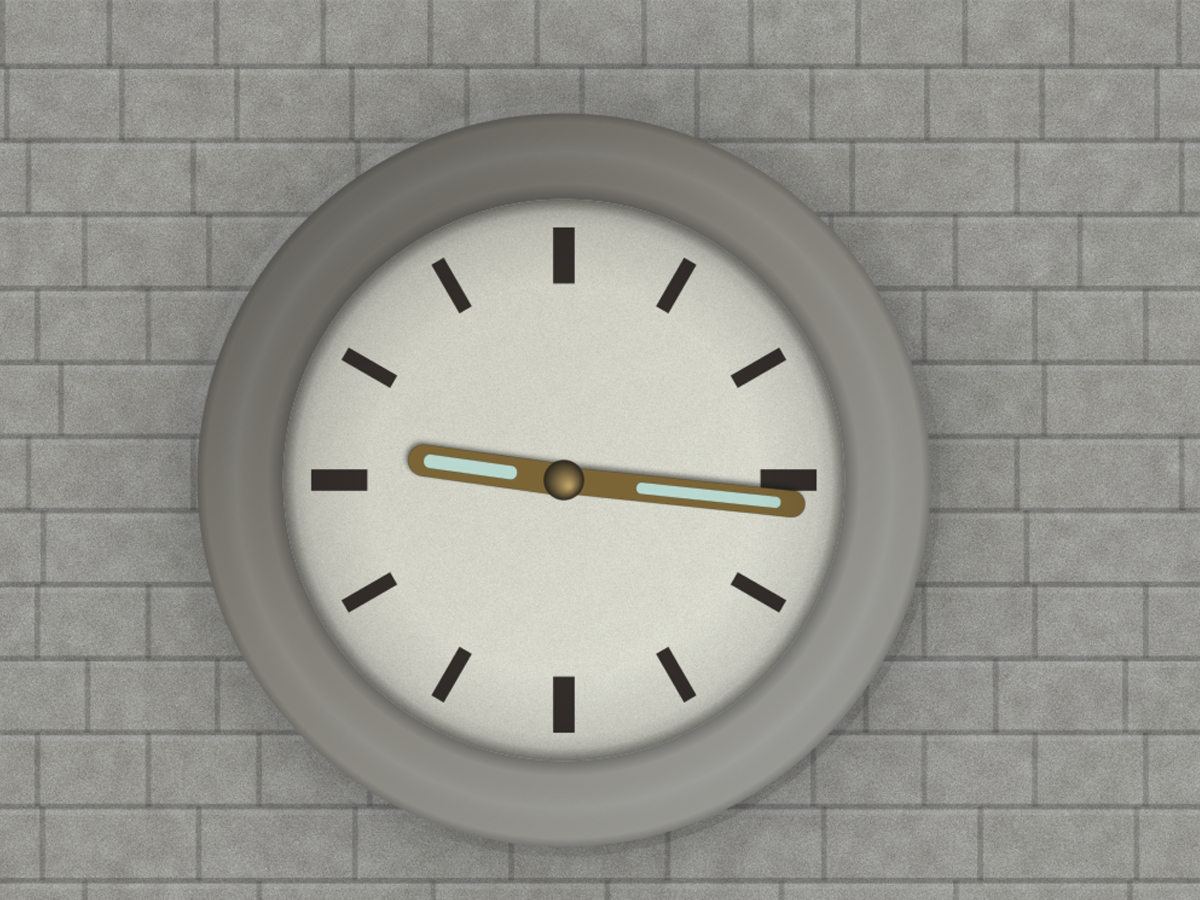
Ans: {"hour": 9, "minute": 16}
